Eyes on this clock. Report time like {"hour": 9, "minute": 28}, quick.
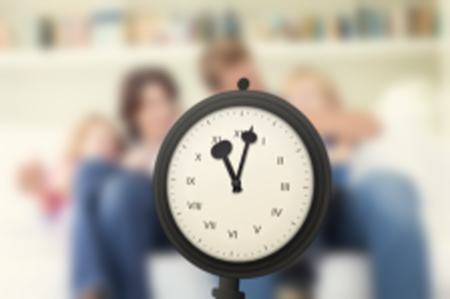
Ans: {"hour": 11, "minute": 2}
